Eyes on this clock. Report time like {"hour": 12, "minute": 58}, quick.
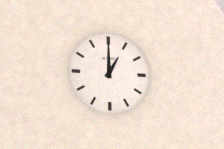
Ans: {"hour": 1, "minute": 0}
